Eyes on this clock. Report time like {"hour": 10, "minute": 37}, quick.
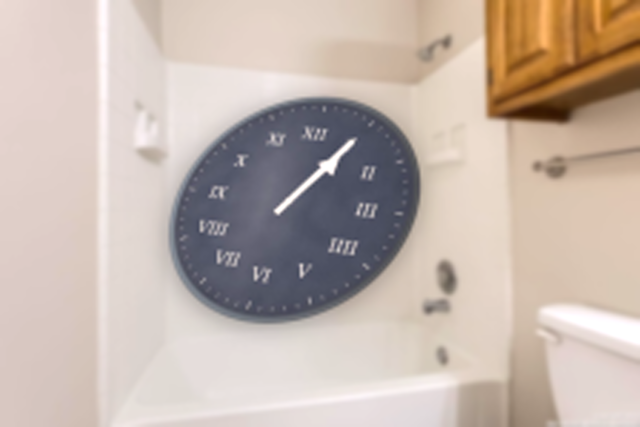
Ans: {"hour": 1, "minute": 5}
